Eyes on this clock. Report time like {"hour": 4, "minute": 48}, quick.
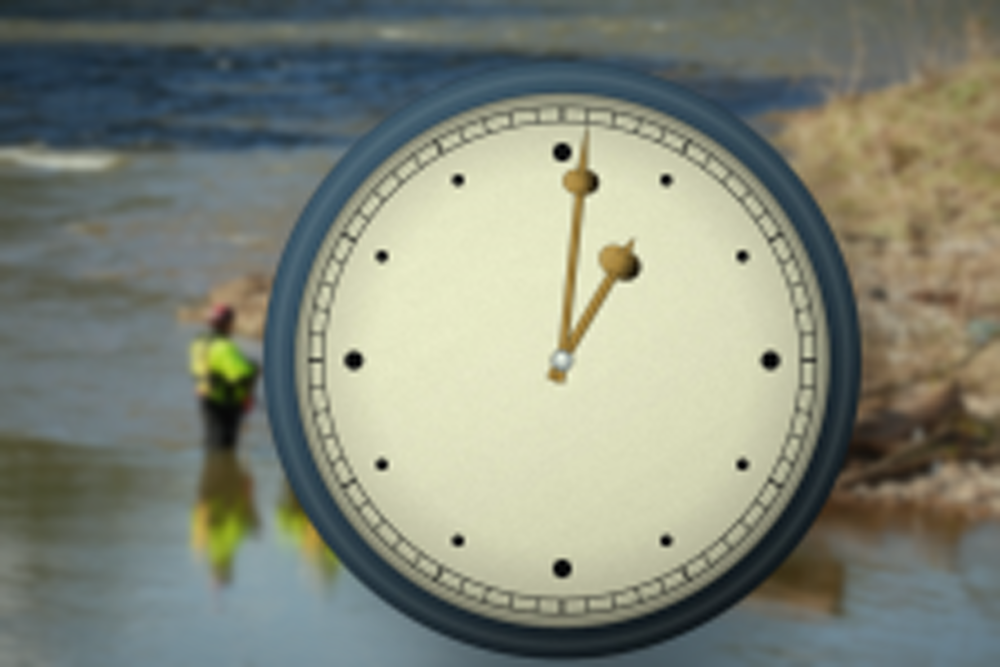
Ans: {"hour": 1, "minute": 1}
